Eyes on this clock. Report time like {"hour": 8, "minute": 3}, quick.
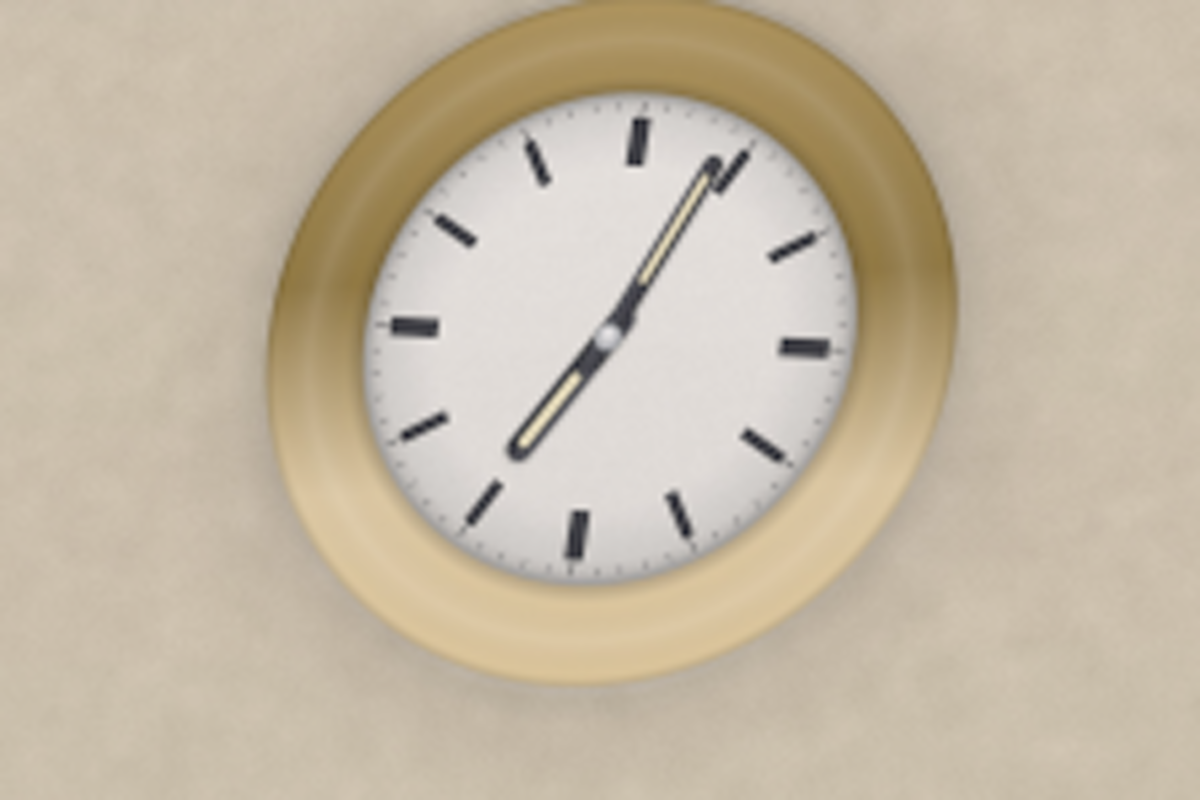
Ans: {"hour": 7, "minute": 4}
